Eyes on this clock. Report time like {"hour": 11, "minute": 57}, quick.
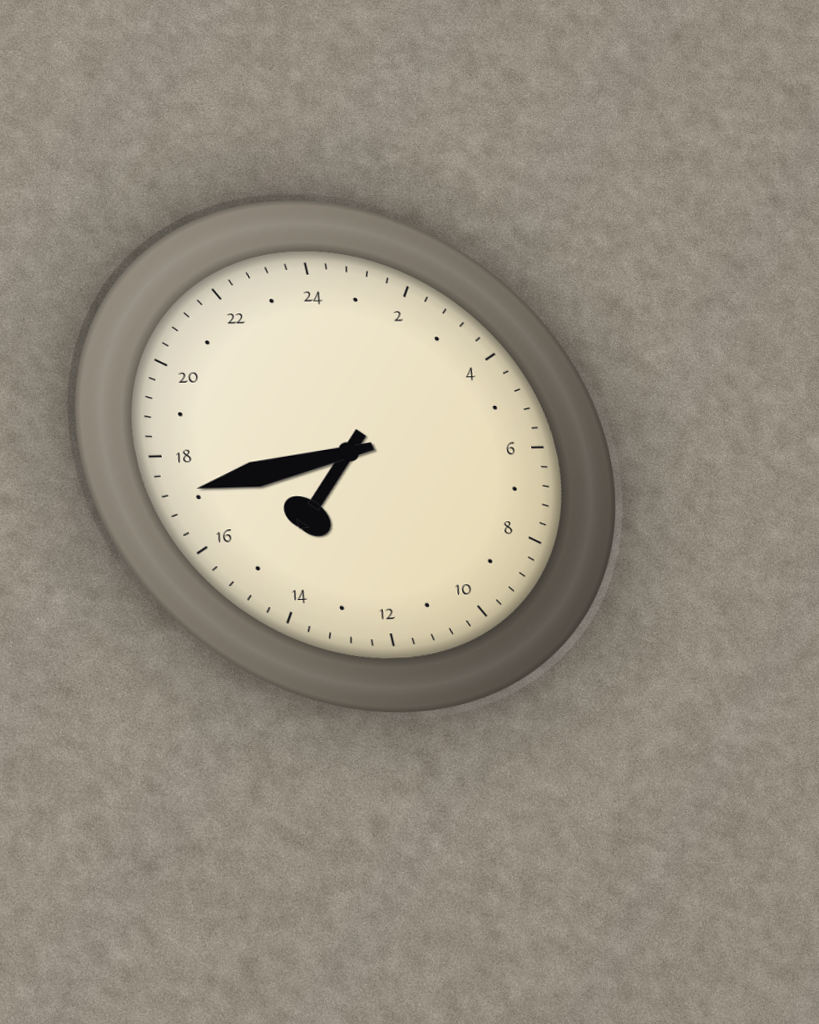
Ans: {"hour": 14, "minute": 43}
